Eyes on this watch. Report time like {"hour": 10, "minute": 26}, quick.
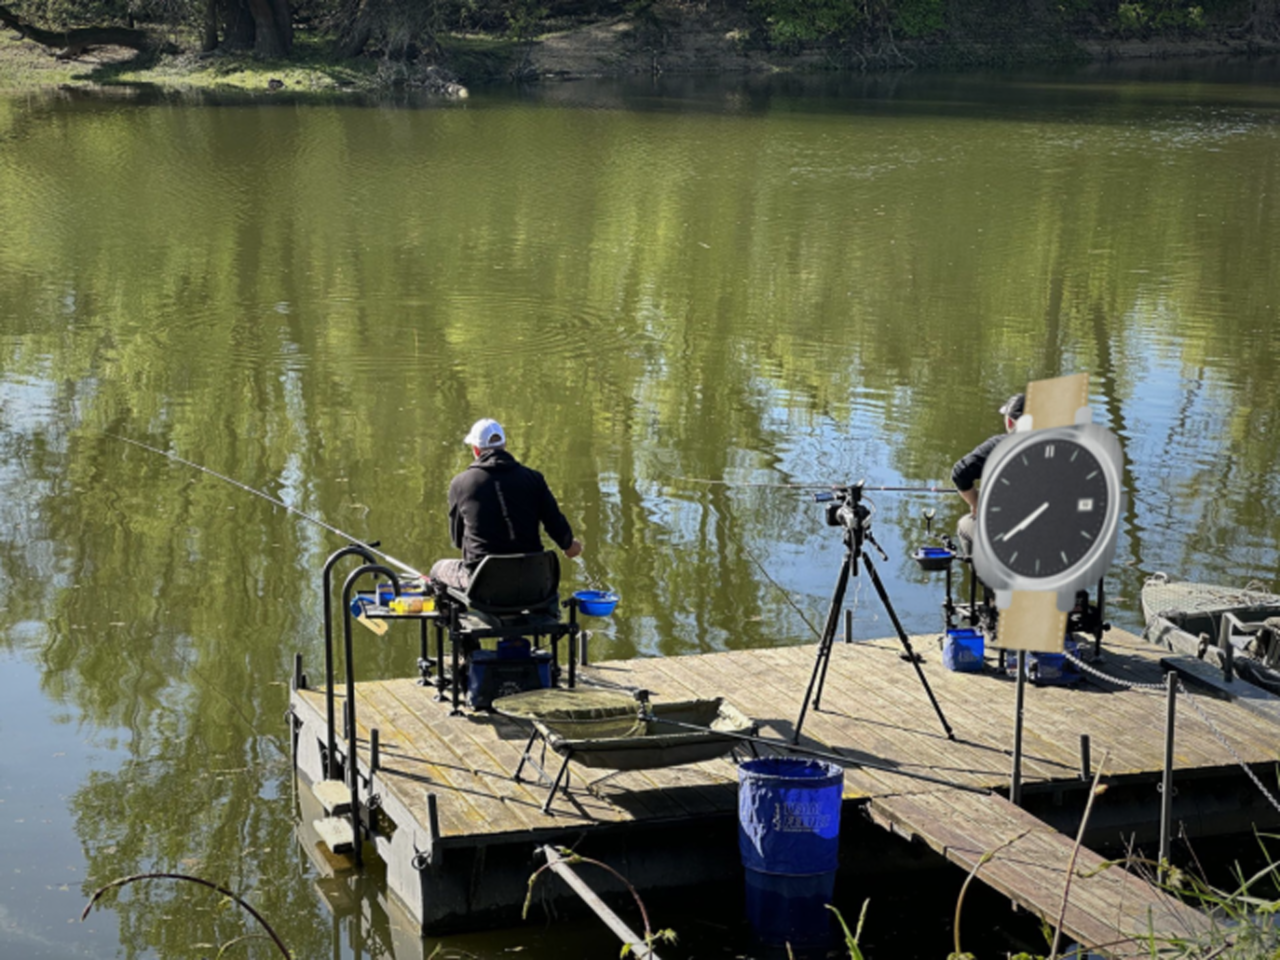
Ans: {"hour": 7, "minute": 39}
